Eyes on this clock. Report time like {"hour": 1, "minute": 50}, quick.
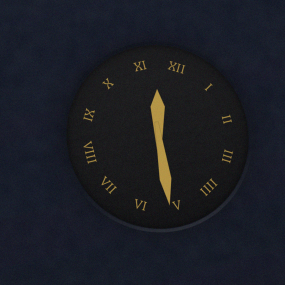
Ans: {"hour": 11, "minute": 26}
